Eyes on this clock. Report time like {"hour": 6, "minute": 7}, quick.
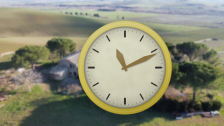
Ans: {"hour": 11, "minute": 11}
